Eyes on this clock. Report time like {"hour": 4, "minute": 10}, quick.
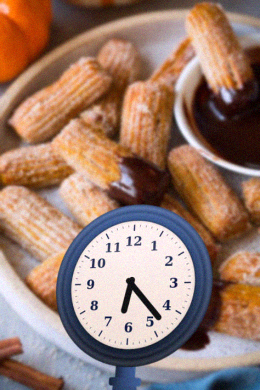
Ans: {"hour": 6, "minute": 23}
